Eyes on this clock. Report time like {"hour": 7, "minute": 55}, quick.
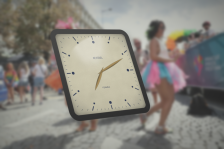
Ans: {"hour": 7, "minute": 11}
